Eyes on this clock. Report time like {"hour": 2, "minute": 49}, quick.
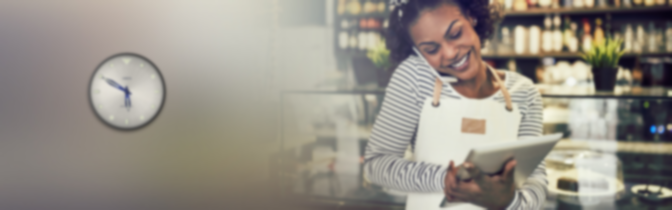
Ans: {"hour": 5, "minute": 50}
